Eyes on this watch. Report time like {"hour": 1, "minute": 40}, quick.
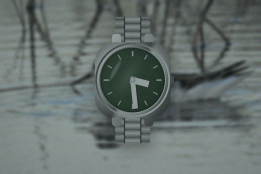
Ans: {"hour": 3, "minute": 29}
